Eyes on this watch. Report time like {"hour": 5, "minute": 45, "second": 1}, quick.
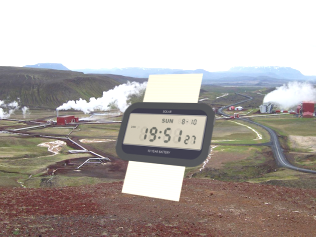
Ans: {"hour": 19, "minute": 51, "second": 27}
